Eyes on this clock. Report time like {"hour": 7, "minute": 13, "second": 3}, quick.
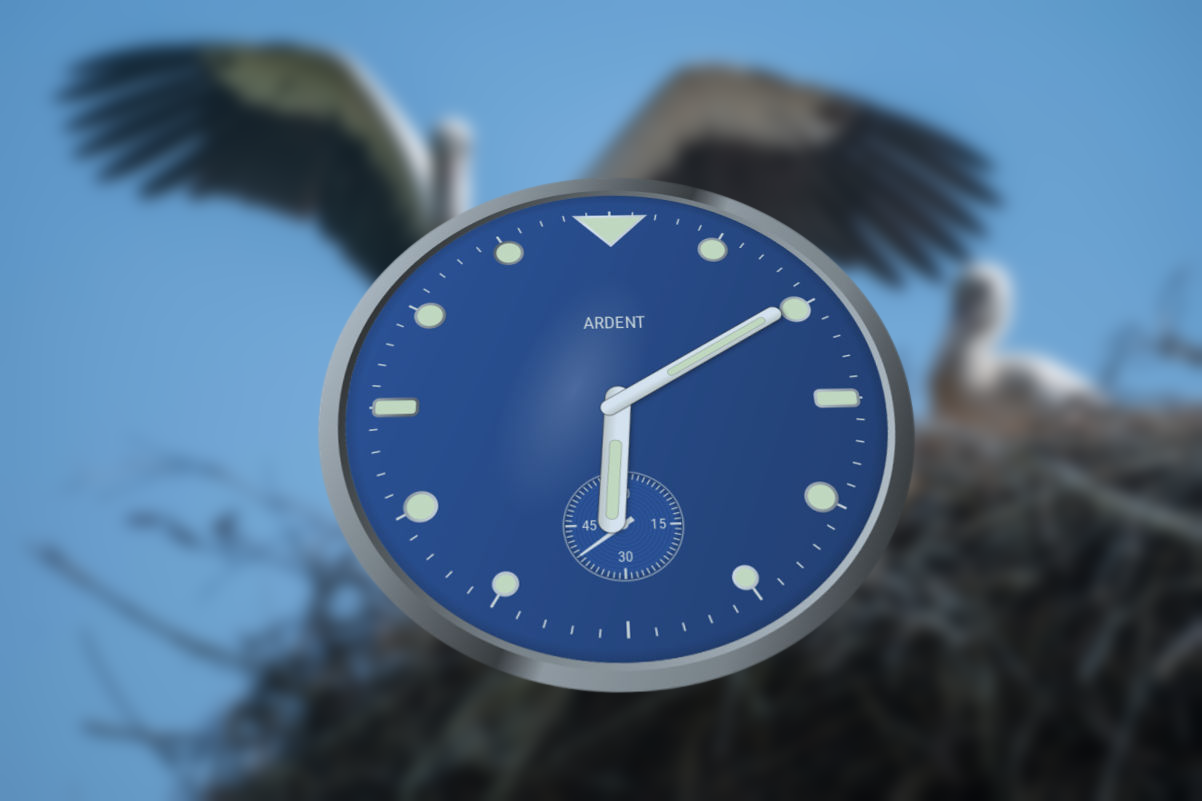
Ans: {"hour": 6, "minute": 9, "second": 39}
